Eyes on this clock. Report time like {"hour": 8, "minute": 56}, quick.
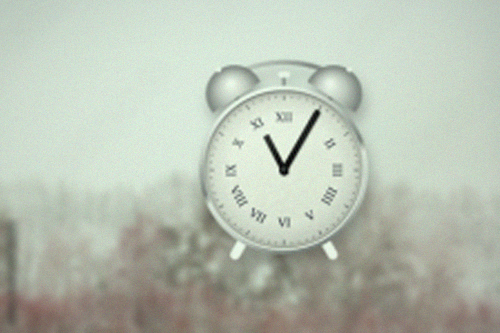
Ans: {"hour": 11, "minute": 5}
